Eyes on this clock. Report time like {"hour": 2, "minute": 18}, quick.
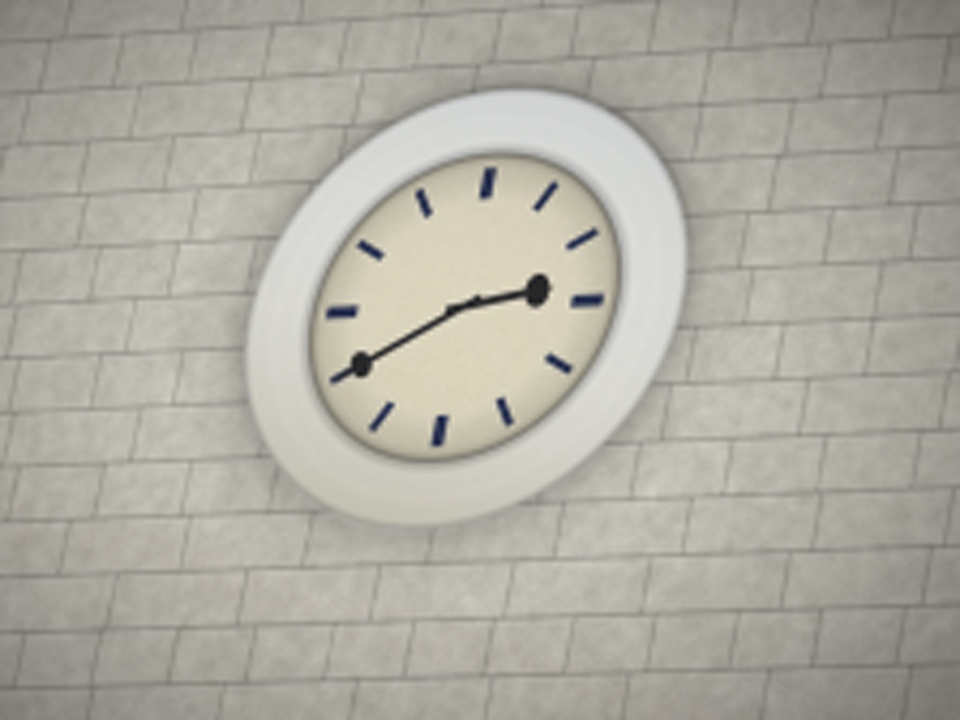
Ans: {"hour": 2, "minute": 40}
